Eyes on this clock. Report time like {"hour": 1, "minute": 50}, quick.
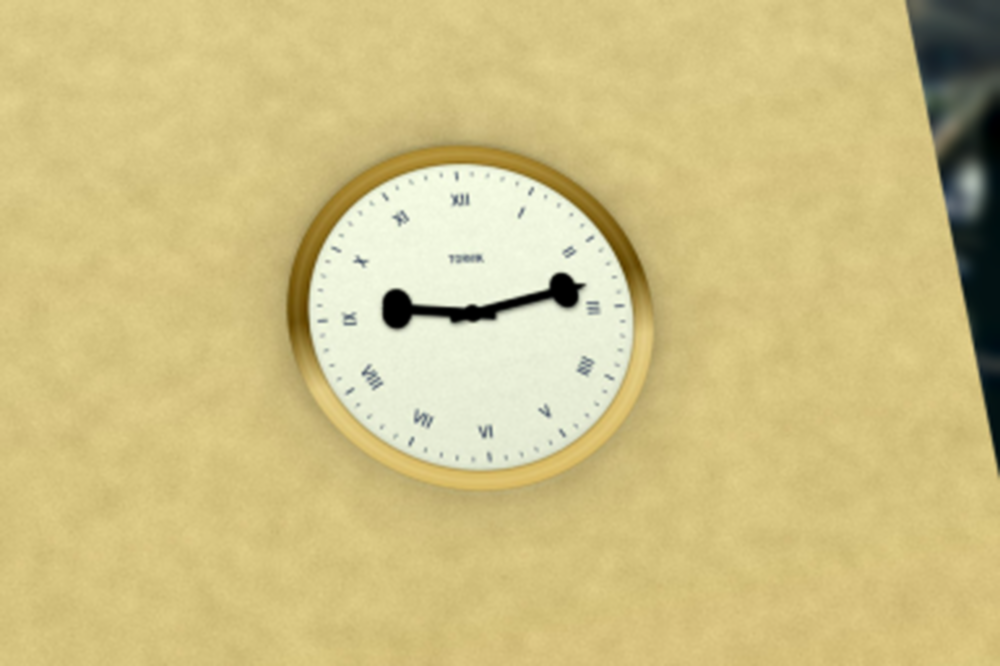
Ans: {"hour": 9, "minute": 13}
